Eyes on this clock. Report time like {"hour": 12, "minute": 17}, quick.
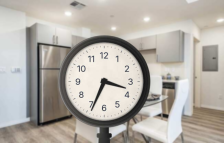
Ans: {"hour": 3, "minute": 34}
